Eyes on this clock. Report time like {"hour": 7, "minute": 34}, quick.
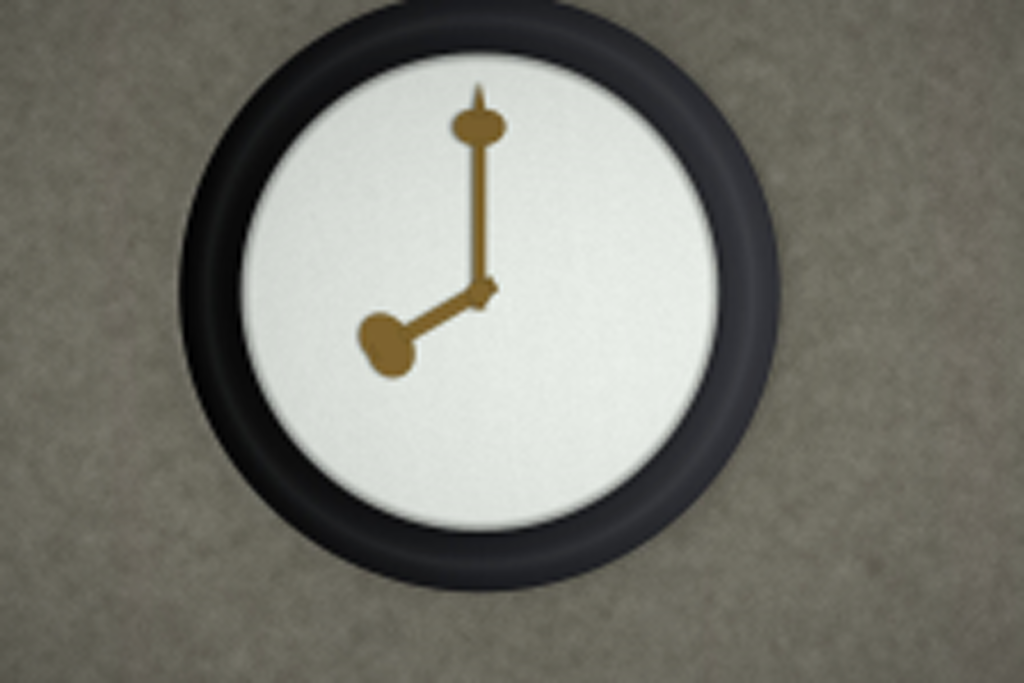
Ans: {"hour": 8, "minute": 0}
